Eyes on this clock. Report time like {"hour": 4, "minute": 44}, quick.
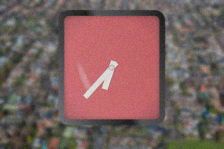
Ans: {"hour": 6, "minute": 37}
